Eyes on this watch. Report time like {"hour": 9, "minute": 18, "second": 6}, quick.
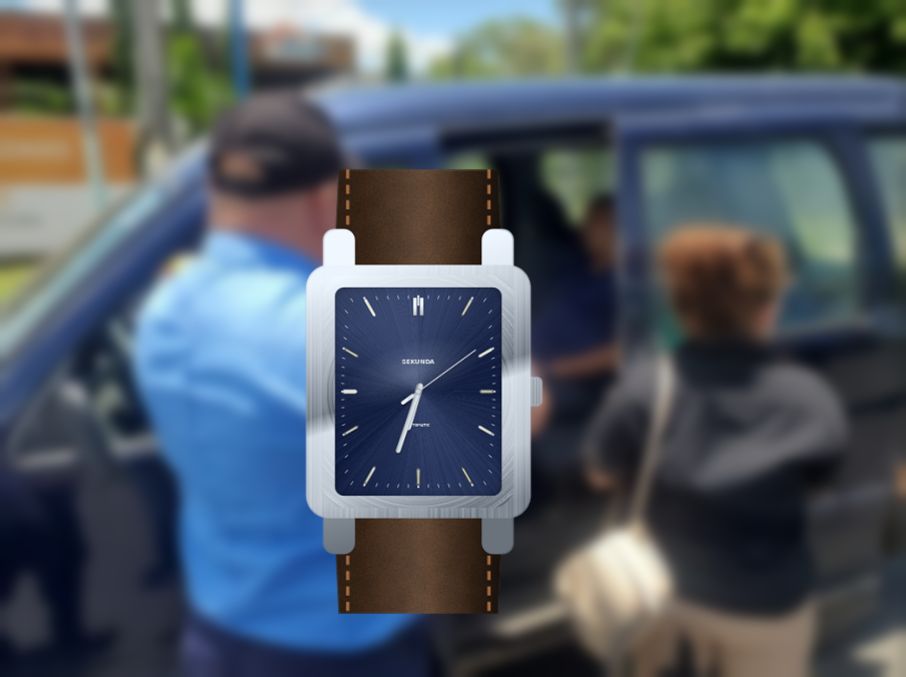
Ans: {"hour": 6, "minute": 33, "second": 9}
